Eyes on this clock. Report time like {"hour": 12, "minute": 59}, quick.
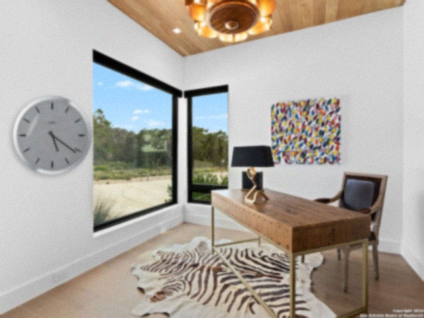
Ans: {"hour": 5, "minute": 21}
